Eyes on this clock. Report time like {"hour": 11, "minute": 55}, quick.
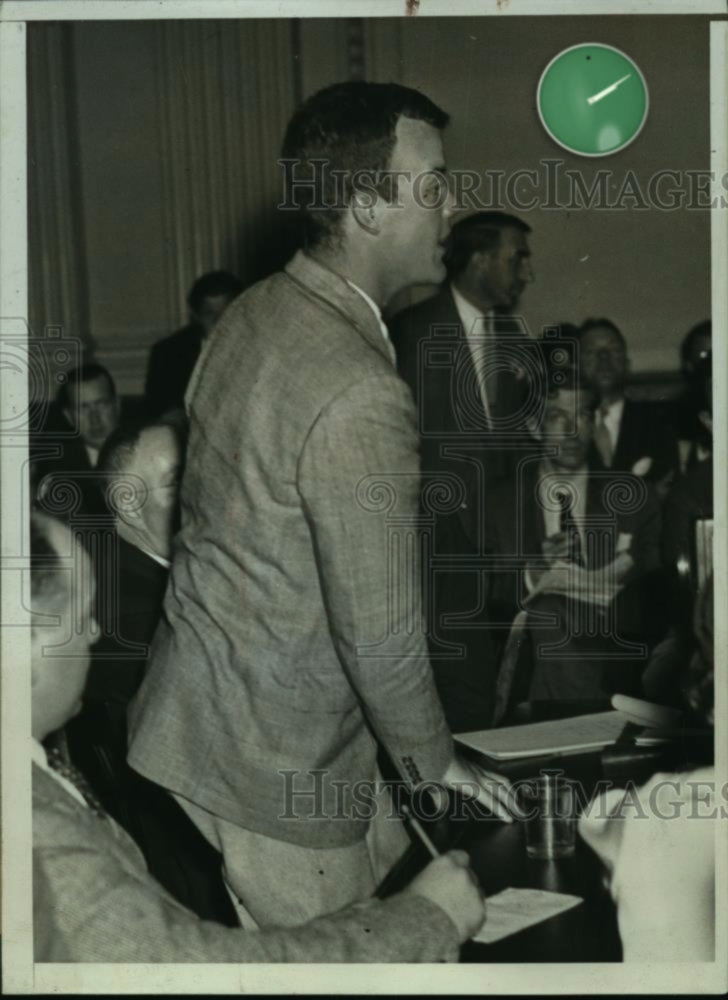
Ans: {"hour": 2, "minute": 10}
